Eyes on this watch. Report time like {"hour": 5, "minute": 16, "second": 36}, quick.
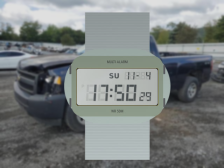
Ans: {"hour": 17, "minute": 50, "second": 29}
